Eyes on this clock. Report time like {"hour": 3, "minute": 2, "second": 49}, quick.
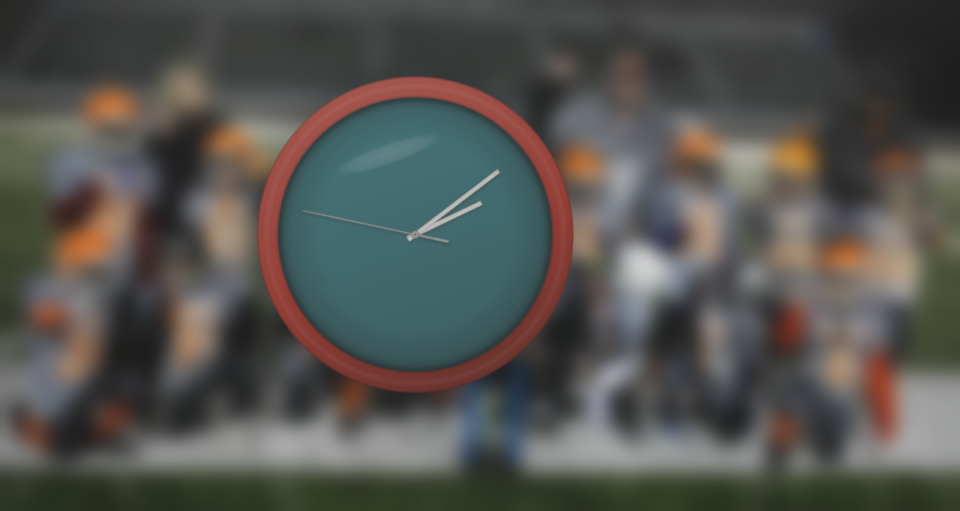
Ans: {"hour": 2, "minute": 8, "second": 47}
